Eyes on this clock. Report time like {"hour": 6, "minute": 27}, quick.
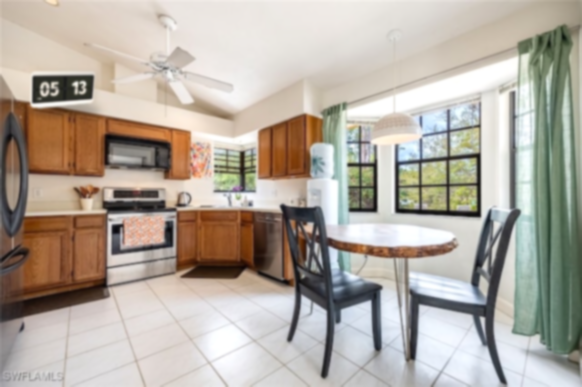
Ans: {"hour": 5, "minute": 13}
